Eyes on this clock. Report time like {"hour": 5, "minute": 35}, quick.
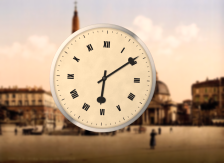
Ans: {"hour": 6, "minute": 9}
